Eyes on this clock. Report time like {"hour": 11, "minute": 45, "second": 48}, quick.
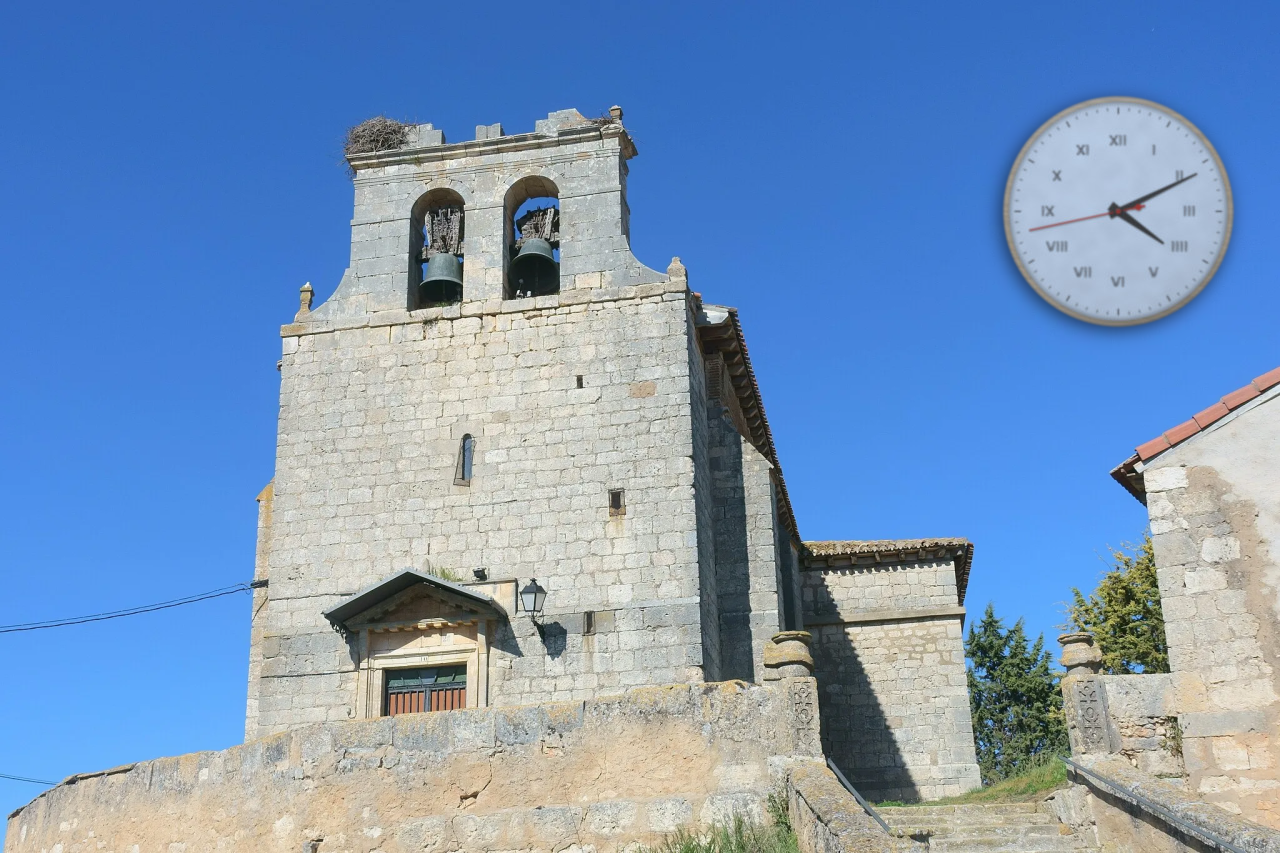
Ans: {"hour": 4, "minute": 10, "second": 43}
